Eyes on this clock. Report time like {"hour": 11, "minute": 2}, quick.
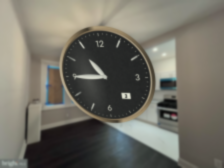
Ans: {"hour": 10, "minute": 45}
